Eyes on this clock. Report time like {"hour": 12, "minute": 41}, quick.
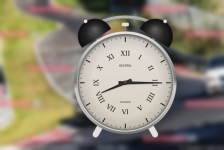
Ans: {"hour": 8, "minute": 15}
